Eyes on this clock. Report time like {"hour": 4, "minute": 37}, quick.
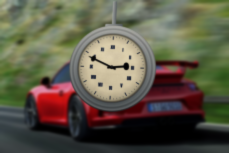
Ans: {"hour": 2, "minute": 49}
